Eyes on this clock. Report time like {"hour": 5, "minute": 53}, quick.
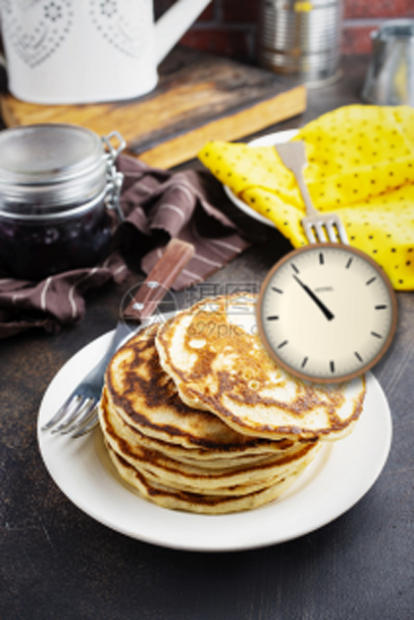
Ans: {"hour": 10, "minute": 54}
